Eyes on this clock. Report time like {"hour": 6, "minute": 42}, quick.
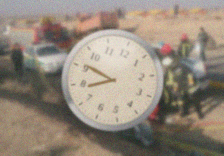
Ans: {"hour": 7, "minute": 46}
